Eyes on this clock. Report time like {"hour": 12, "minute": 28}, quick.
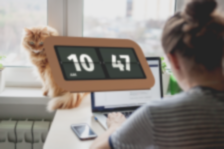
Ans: {"hour": 10, "minute": 47}
